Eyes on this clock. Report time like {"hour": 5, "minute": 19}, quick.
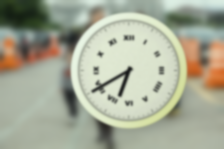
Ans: {"hour": 6, "minute": 40}
